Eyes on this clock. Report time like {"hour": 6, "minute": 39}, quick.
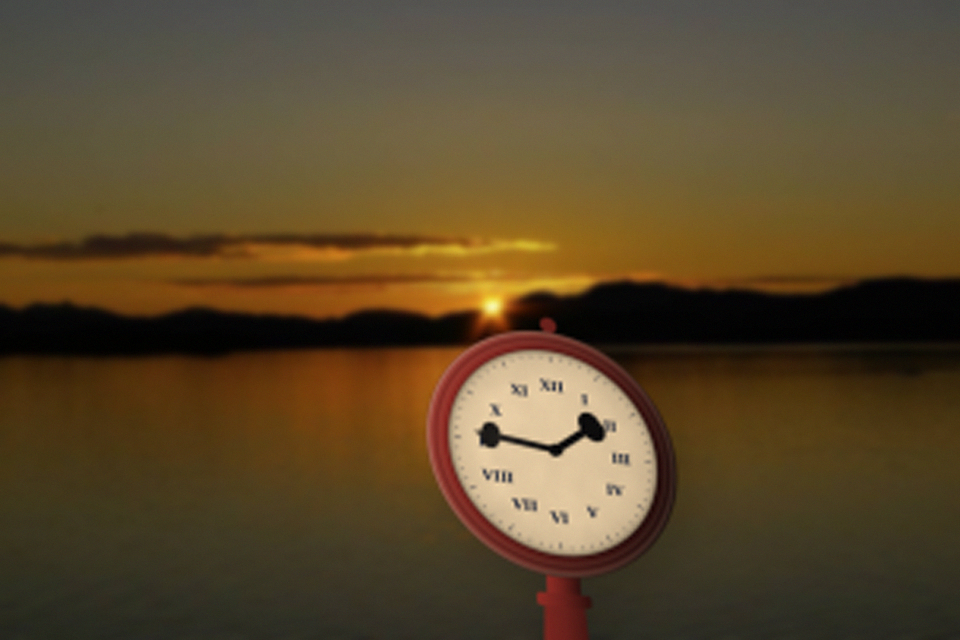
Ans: {"hour": 1, "minute": 46}
